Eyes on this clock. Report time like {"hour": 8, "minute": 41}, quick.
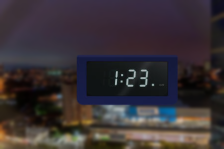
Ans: {"hour": 1, "minute": 23}
